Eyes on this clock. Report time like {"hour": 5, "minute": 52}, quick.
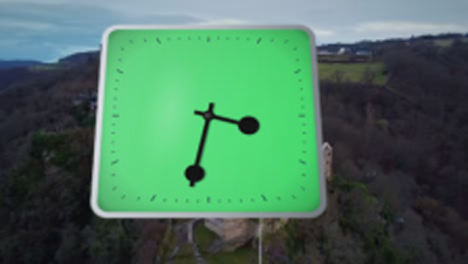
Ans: {"hour": 3, "minute": 32}
